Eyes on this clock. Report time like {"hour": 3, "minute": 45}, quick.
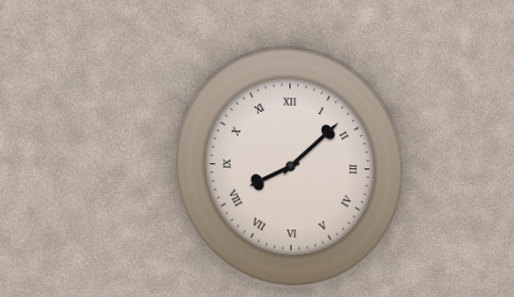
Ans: {"hour": 8, "minute": 8}
